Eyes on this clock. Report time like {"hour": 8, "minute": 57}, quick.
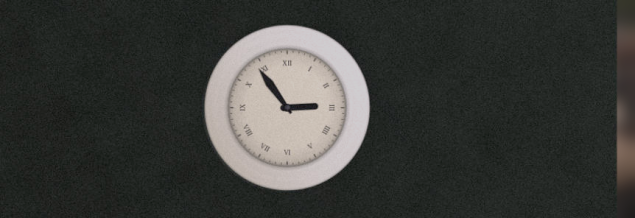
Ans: {"hour": 2, "minute": 54}
